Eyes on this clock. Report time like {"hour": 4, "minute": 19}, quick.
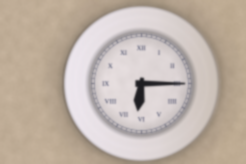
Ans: {"hour": 6, "minute": 15}
